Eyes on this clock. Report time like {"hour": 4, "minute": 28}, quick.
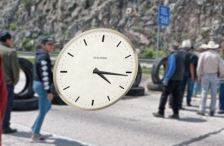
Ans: {"hour": 4, "minute": 16}
